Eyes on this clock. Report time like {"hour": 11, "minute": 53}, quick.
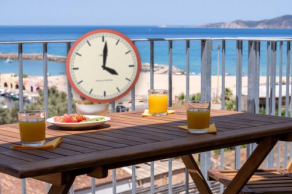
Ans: {"hour": 4, "minute": 1}
